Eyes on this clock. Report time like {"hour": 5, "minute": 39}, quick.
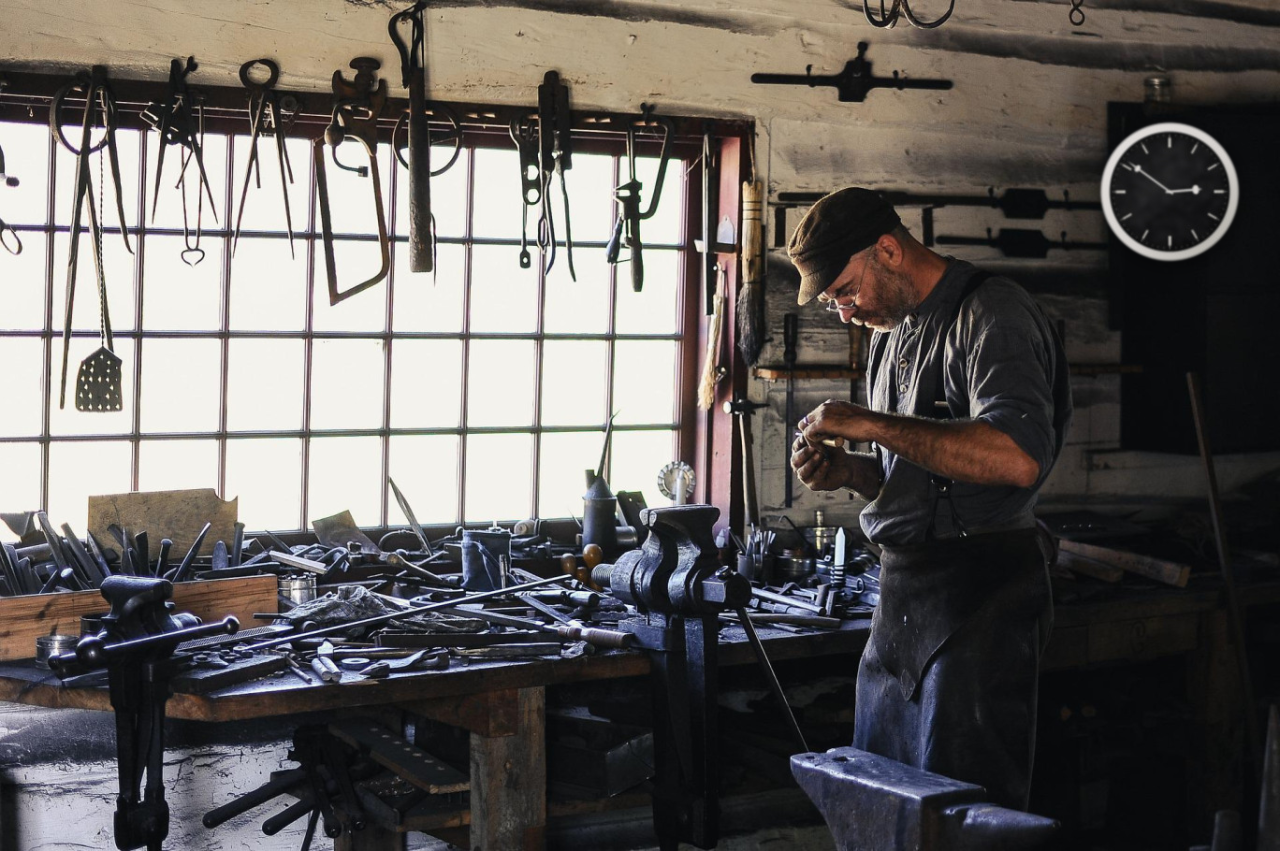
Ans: {"hour": 2, "minute": 51}
